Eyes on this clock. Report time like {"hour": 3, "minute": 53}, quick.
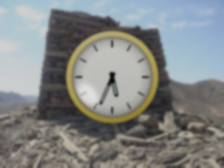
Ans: {"hour": 5, "minute": 34}
